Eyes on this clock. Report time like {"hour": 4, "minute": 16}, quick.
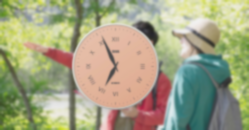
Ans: {"hour": 6, "minute": 56}
